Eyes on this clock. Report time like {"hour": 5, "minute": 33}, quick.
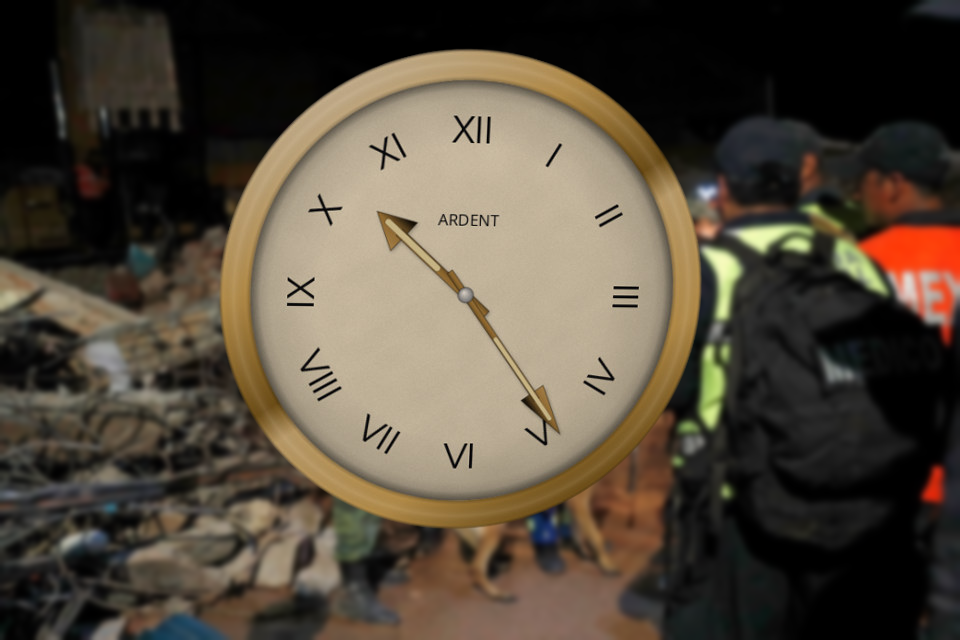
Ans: {"hour": 10, "minute": 24}
